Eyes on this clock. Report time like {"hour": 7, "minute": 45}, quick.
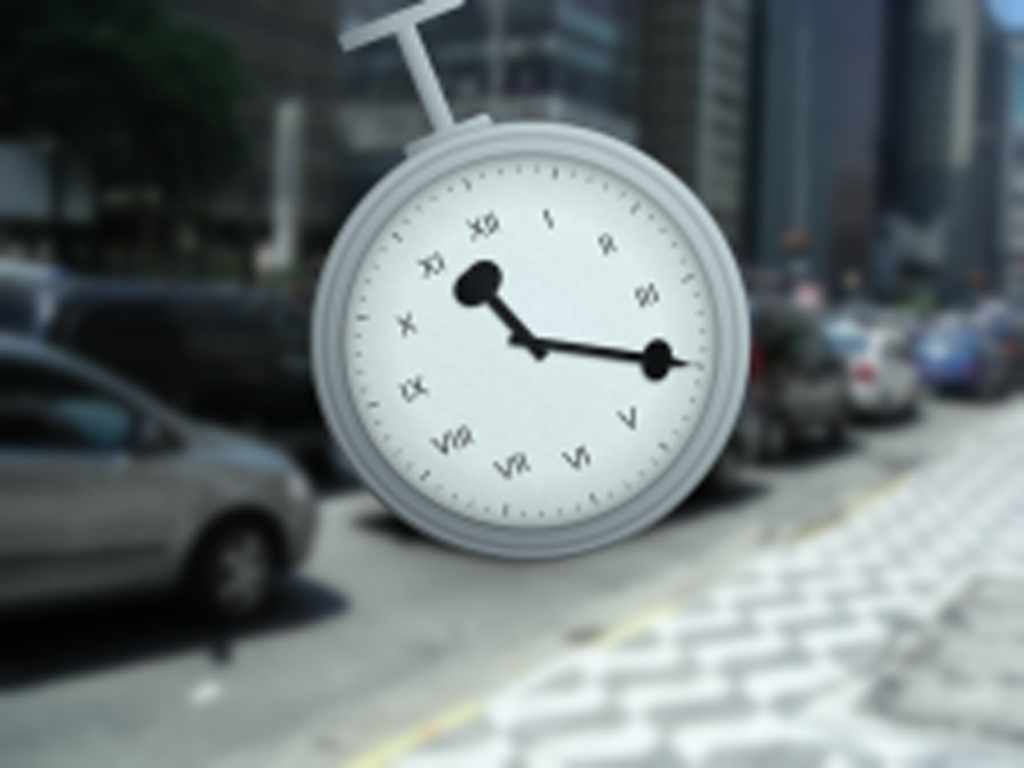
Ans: {"hour": 11, "minute": 20}
